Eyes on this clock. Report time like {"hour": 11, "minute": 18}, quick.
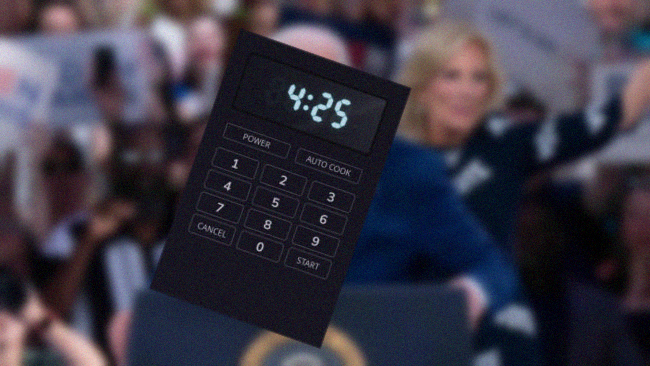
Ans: {"hour": 4, "minute": 25}
